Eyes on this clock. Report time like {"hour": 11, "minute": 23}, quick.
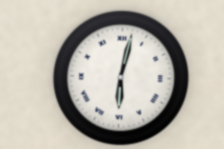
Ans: {"hour": 6, "minute": 2}
